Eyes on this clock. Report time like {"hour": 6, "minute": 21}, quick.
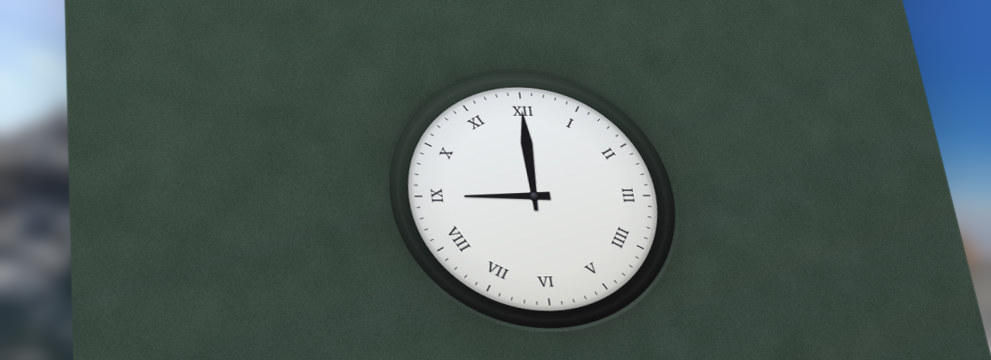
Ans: {"hour": 9, "minute": 0}
